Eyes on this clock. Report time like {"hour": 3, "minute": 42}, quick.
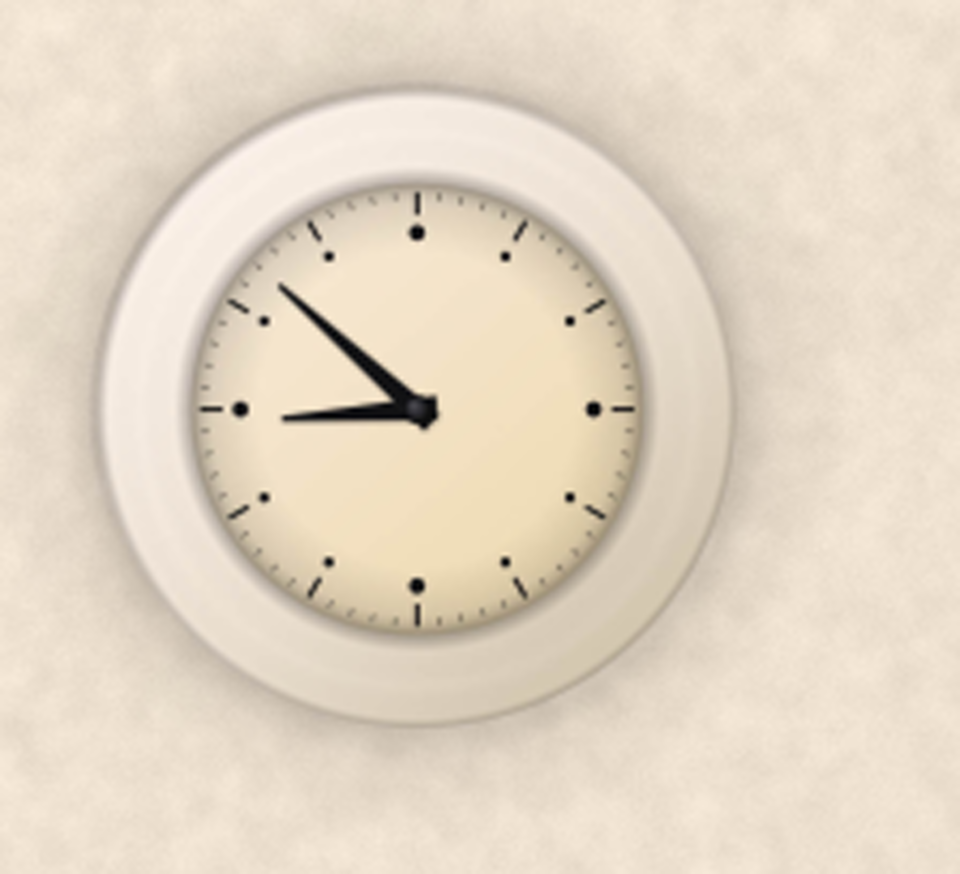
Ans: {"hour": 8, "minute": 52}
